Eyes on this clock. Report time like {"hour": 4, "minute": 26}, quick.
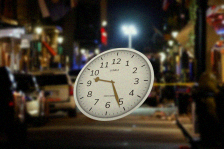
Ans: {"hour": 9, "minute": 26}
